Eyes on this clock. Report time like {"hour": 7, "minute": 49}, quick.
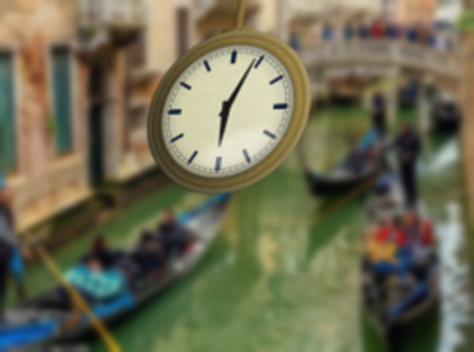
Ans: {"hour": 6, "minute": 4}
